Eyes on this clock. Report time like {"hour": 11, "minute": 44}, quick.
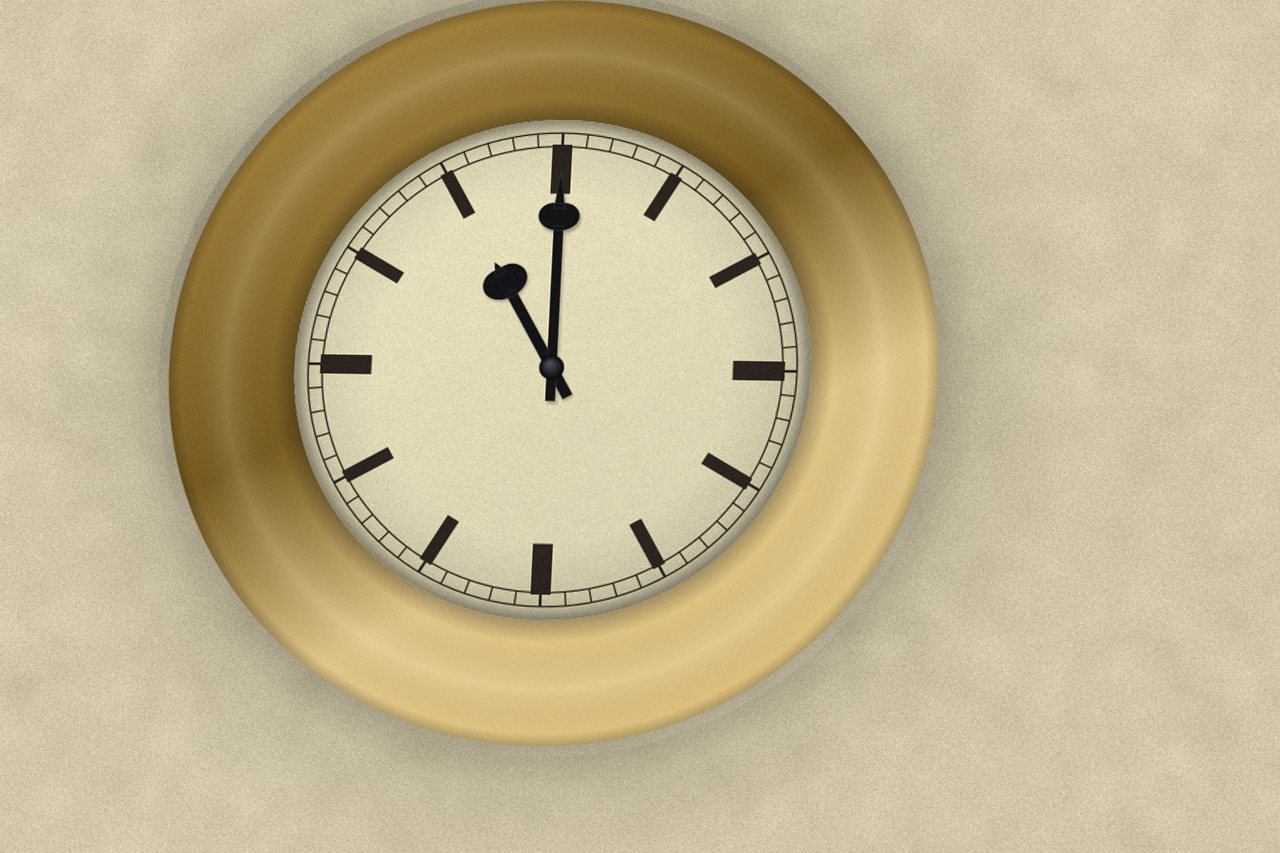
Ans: {"hour": 11, "minute": 0}
